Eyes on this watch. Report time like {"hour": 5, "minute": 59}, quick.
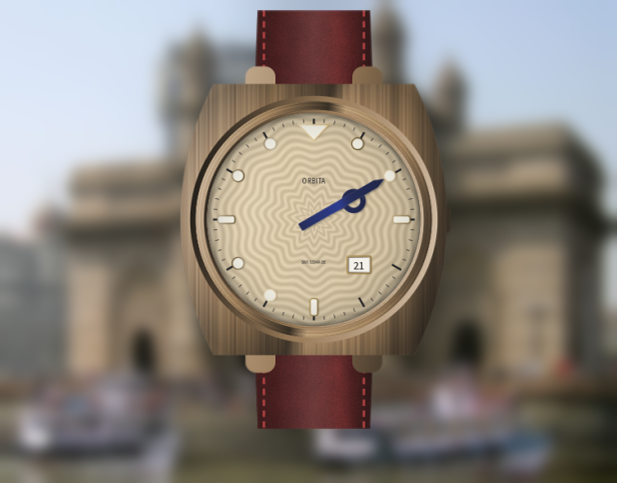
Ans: {"hour": 2, "minute": 10}
